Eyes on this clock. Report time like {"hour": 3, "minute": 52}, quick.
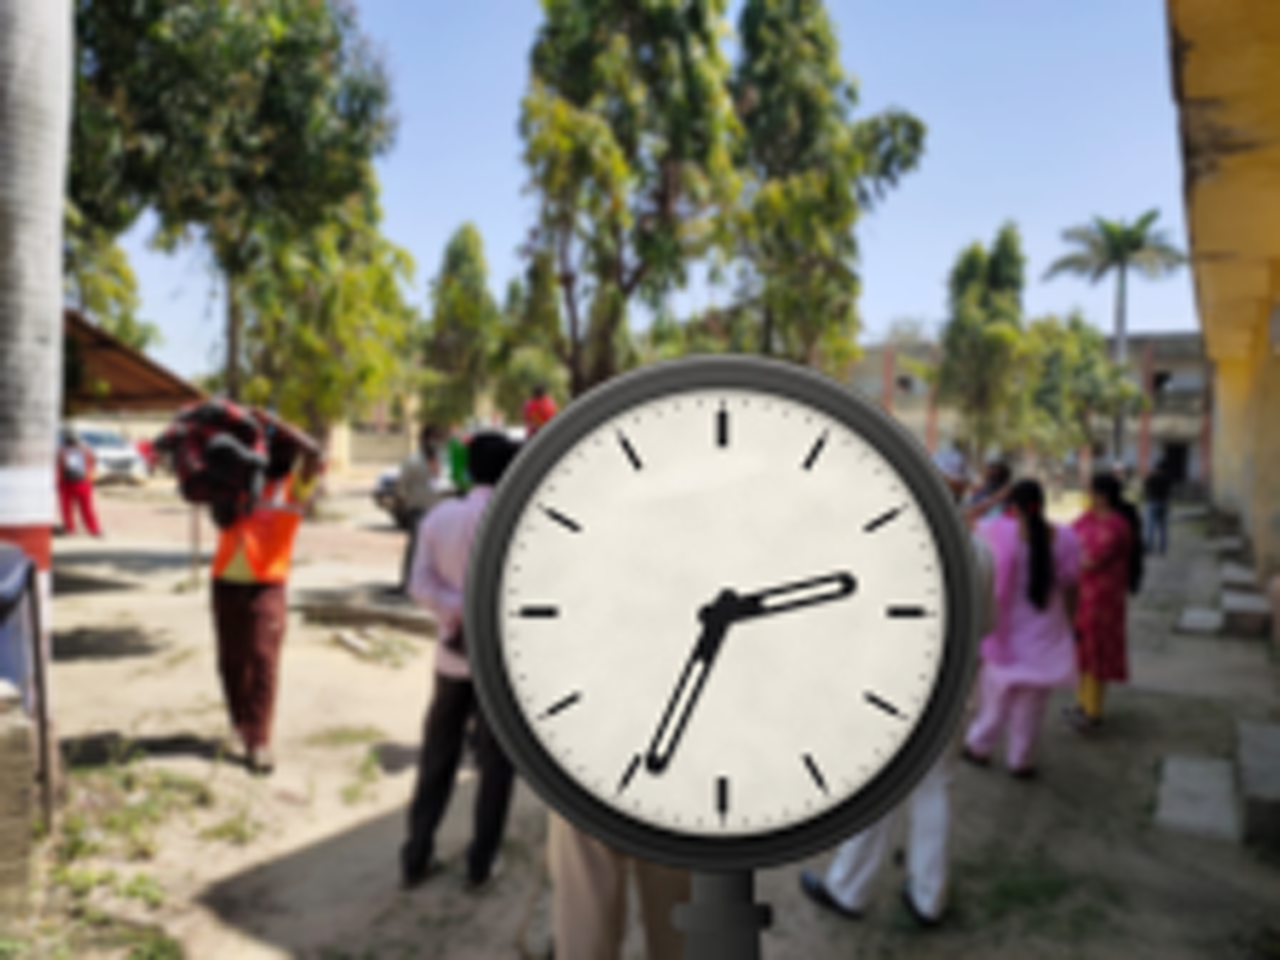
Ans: {"hour": 2, "minute": 34}
